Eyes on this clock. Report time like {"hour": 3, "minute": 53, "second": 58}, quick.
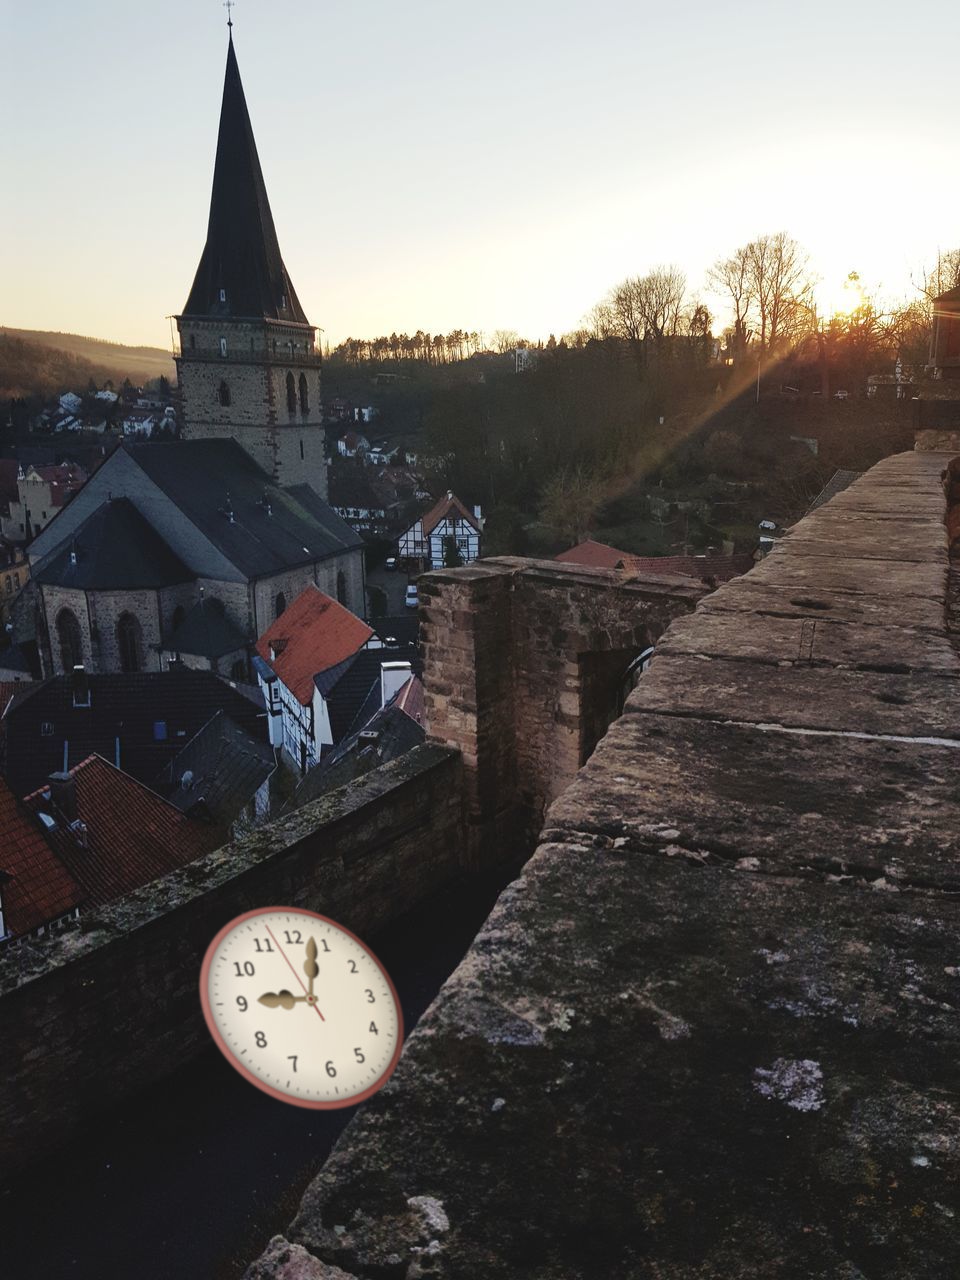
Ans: {"hour": 9, "minute": 2, "second": 57}
